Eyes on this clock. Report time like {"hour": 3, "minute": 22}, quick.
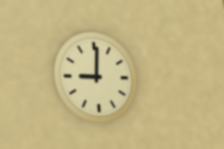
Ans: {"hour": 9, "minute": 1}
